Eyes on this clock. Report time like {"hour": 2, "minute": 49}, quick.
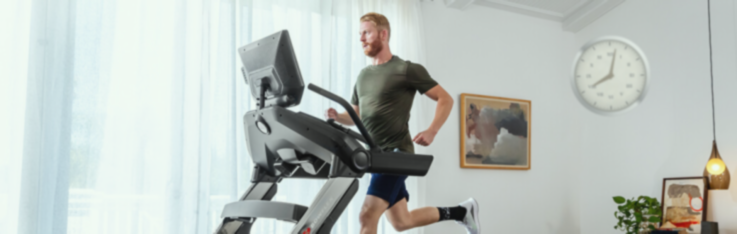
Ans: {"hour": 8, "minute": 2}
